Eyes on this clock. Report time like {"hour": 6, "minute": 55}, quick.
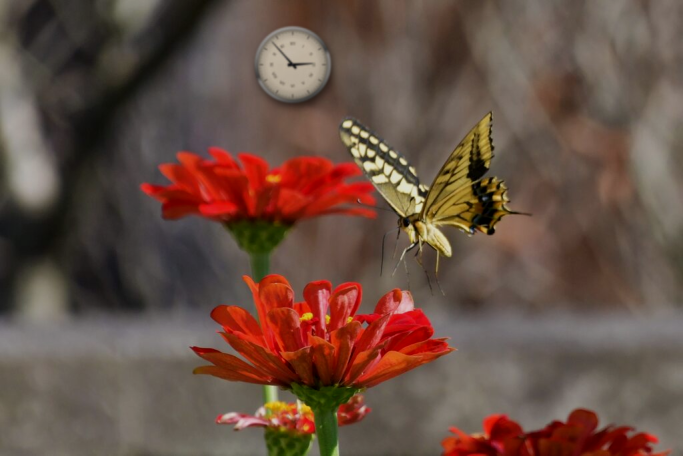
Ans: {"hour": 2, "minute": 53}
